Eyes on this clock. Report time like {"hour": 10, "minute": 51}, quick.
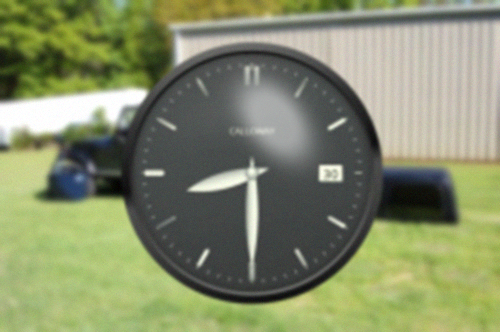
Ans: {"hour": 8, "minute": 30}
